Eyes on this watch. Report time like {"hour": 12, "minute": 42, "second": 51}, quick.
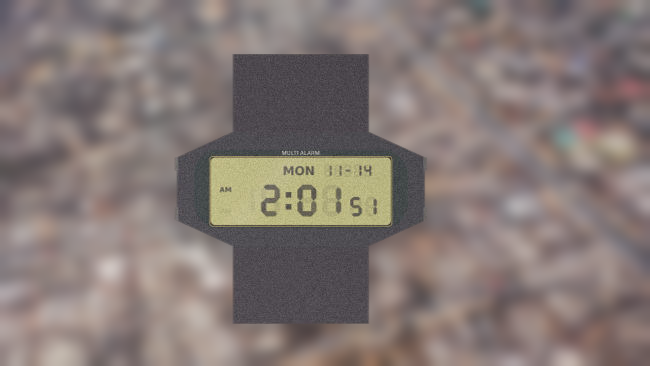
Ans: {"hour": 2, "minute": 1, "second": 51}
